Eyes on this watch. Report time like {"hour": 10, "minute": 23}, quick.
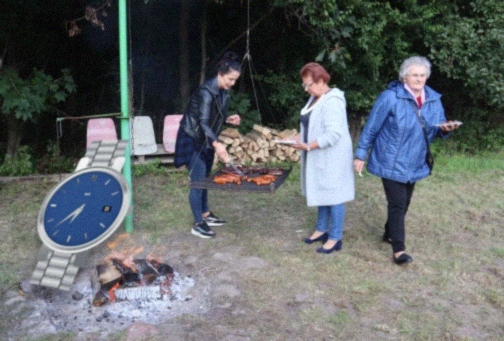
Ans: {"hour": 6, "minute": 37}
